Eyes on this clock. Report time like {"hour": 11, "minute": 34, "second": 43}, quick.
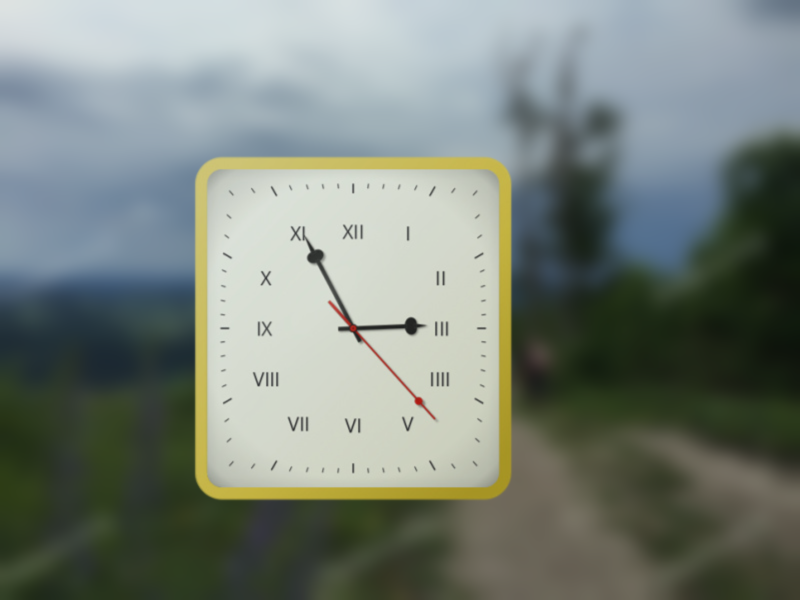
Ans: {"hour": 2, "minute": 55, "second": 23}
